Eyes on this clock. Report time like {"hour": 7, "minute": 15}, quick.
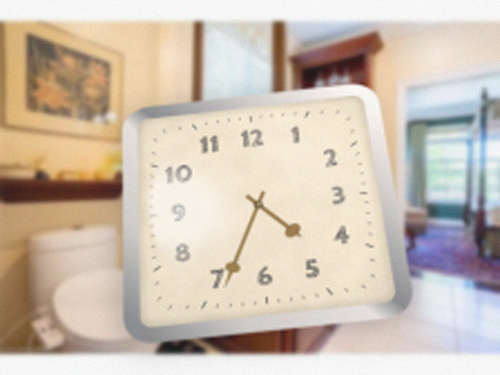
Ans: {"hour": 4, "minute": 34}
